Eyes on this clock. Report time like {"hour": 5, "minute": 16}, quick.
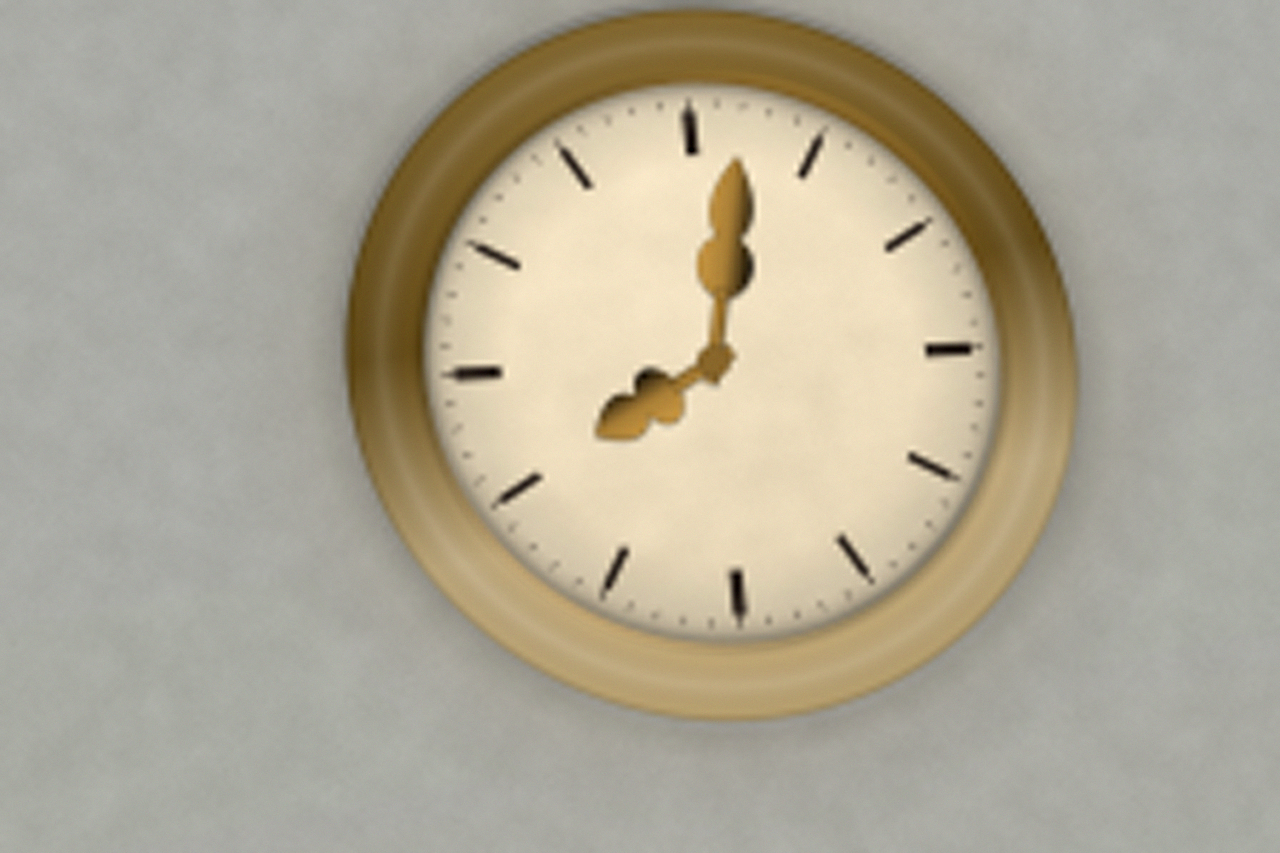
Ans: {"hour": 8, "minute": 2}
